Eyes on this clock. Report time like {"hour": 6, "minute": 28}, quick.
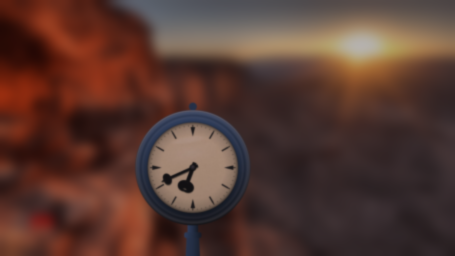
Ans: {"hour": 6, "minute": 41}
